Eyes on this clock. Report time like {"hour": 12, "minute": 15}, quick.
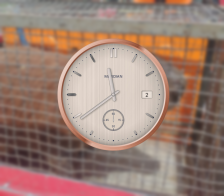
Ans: {"hour": 11, "minute": 39}
